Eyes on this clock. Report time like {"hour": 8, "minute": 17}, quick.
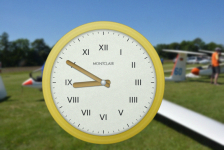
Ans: {"hour": 8, "minute": 50}
